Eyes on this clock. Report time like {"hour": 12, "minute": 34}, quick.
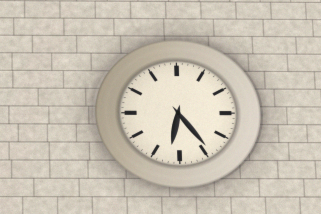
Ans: {"hour": 6, "minute": 24}
